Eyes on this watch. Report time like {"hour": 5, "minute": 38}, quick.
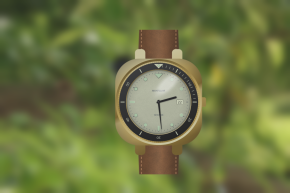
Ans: {"hour": 2, "minute": 29}
